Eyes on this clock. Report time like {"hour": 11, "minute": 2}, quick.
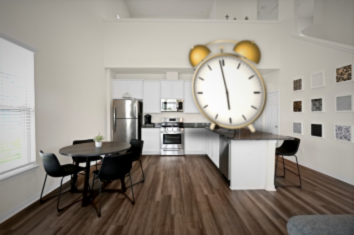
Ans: {"hour": 5, "minute": 59}
